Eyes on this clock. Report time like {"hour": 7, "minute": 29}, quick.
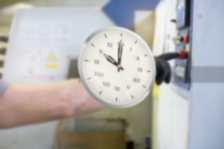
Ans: {"hour": 10, "minute": 0}
